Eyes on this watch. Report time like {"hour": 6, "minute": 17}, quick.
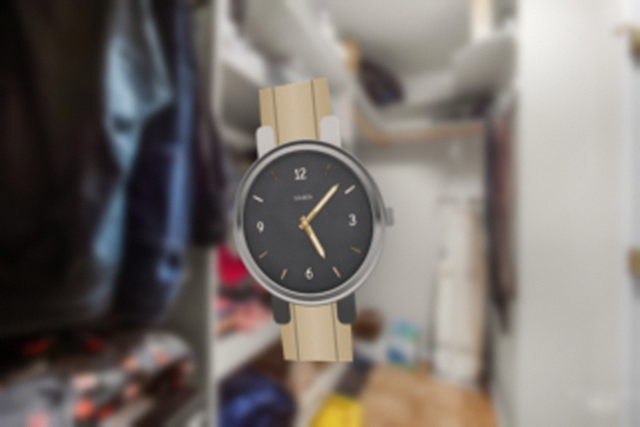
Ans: {"hour": 5, "minute": 8}
